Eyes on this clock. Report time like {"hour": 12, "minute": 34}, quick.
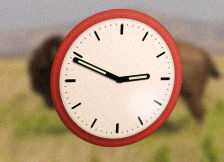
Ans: {"hour": 2, "minute": 49}
